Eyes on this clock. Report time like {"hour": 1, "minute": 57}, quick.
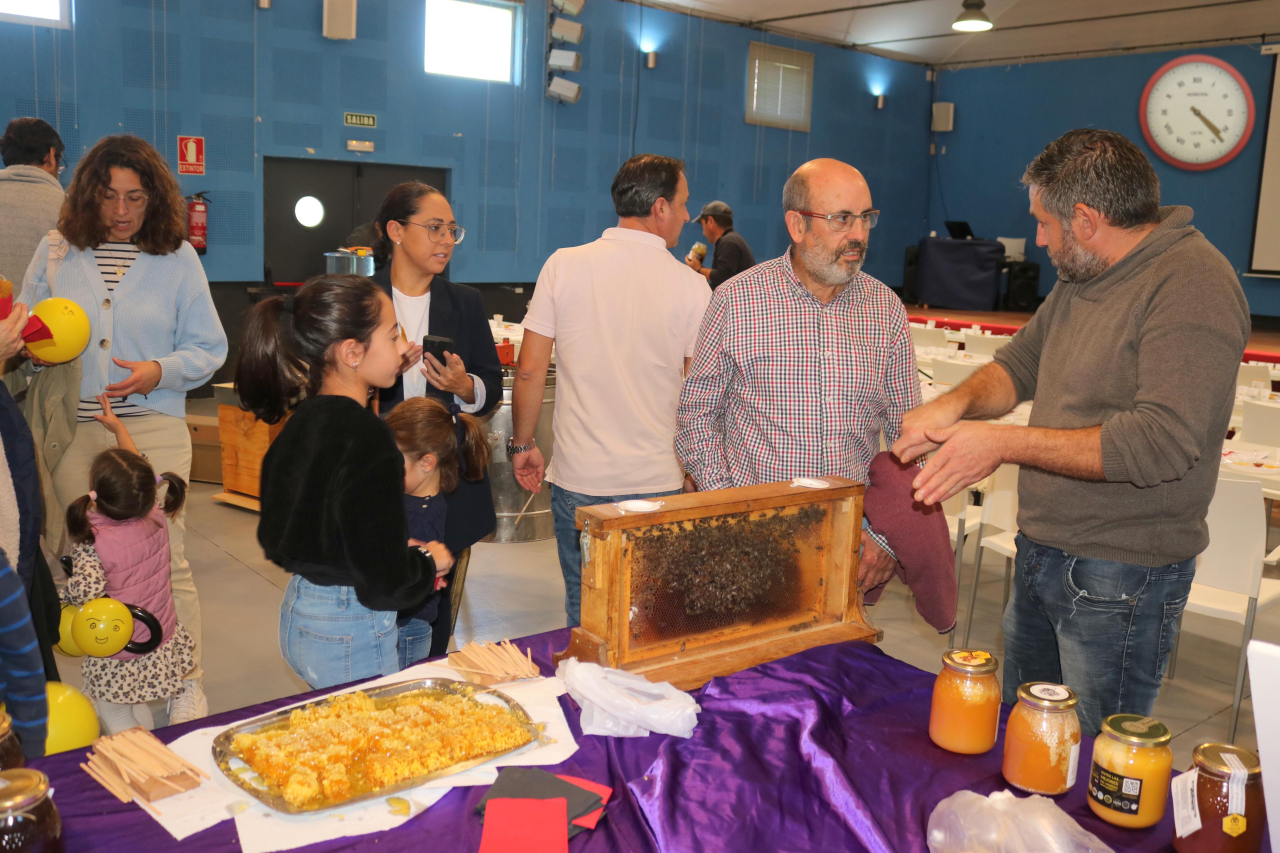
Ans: {"hour": 4, "minute": 23}
